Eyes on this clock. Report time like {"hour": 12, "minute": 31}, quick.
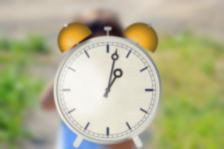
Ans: {"hour": 1, "minute": 2}
